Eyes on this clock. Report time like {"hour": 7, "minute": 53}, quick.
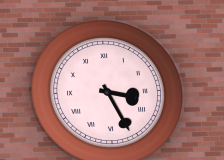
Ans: {"hour": 3, "minute": 26}
